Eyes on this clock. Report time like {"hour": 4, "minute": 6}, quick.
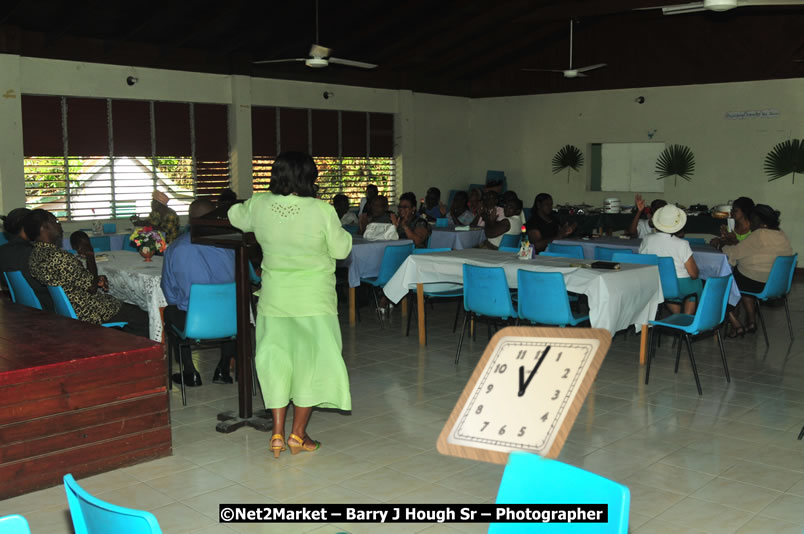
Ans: {"hour": 11, "minute": 1}
